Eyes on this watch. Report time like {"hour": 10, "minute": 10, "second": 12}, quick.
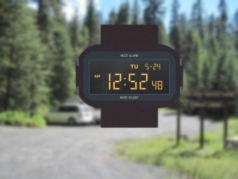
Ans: {"hour": 12, "minute": 52, "second": 48}
